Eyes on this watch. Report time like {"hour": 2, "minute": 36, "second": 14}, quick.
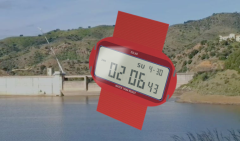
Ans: {"hour": 2, "minute": 6, "second": 43}
